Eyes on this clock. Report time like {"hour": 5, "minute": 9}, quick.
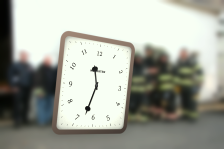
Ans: {"hour": 11, "minute": 33}
